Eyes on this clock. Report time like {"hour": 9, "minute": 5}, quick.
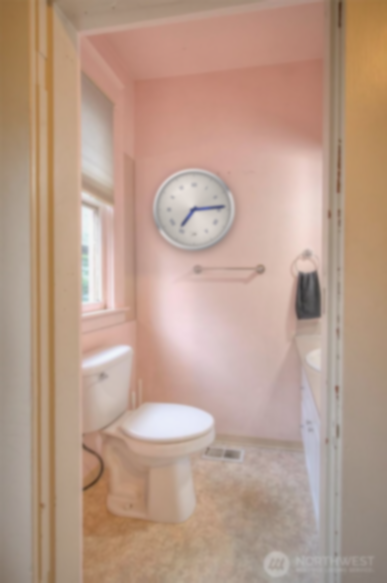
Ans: {"hour": 7, "minute": 14}
